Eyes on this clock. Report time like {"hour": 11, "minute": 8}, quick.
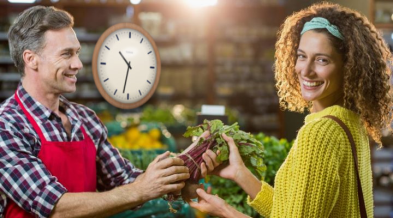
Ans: {"hour": 10, "minute": 32}
